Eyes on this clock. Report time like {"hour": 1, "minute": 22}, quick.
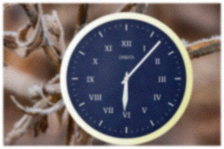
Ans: {"hour": 6, "minute": 7}
